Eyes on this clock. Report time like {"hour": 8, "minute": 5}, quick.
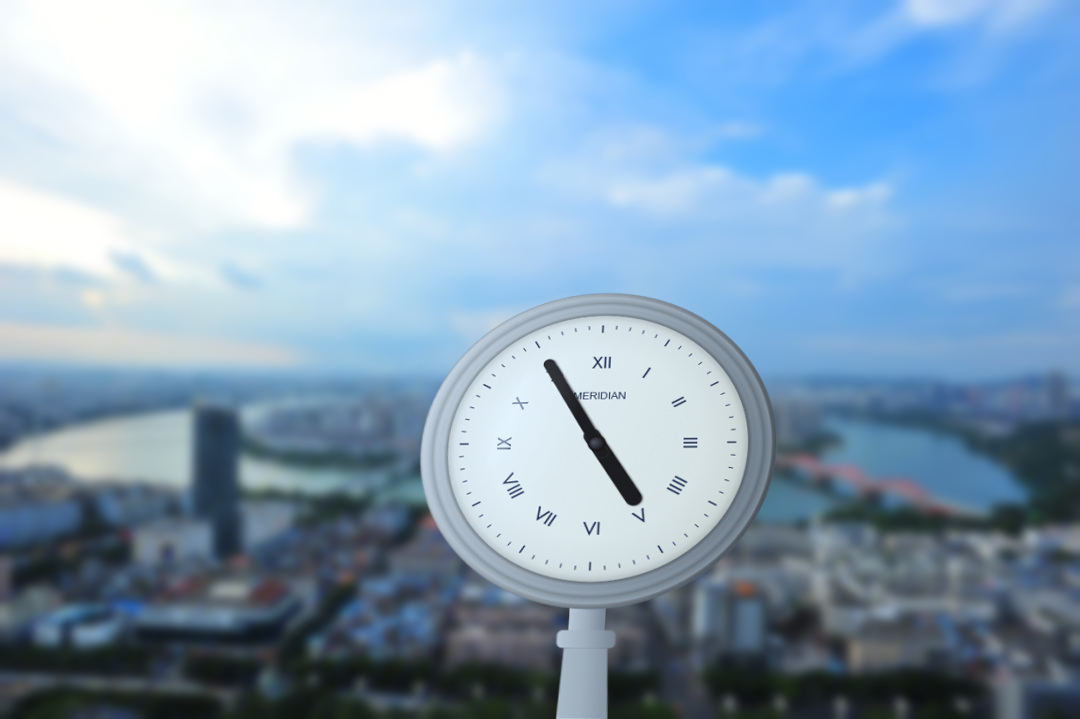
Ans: {"hour": 4, "minute": 55}
